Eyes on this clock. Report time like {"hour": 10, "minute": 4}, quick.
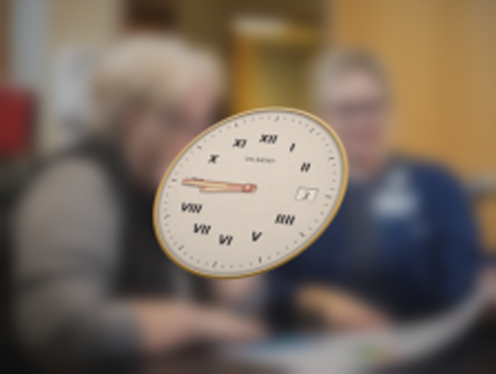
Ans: {"hour": 8, "minute": 45}
